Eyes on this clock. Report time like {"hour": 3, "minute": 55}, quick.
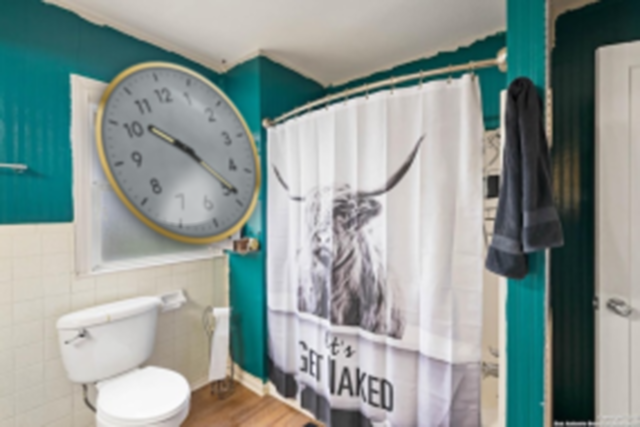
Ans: {"hour": 10, "minute": 24}
